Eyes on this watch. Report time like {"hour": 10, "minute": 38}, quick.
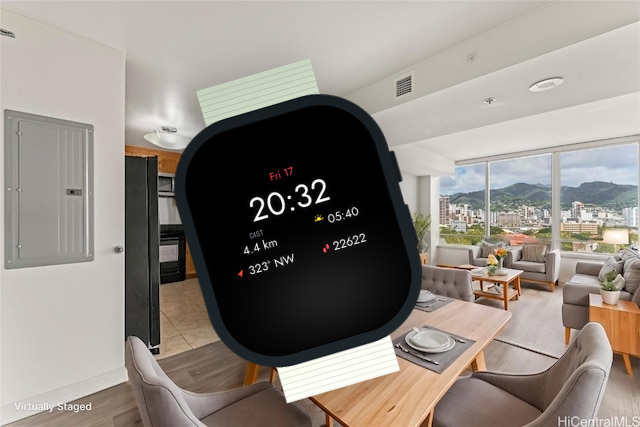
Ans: {"hour": 20, "minute": 32}
